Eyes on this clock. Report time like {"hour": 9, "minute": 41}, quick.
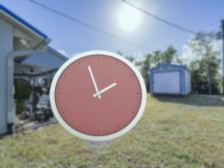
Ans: {"hour": 1, "minute": 57}
